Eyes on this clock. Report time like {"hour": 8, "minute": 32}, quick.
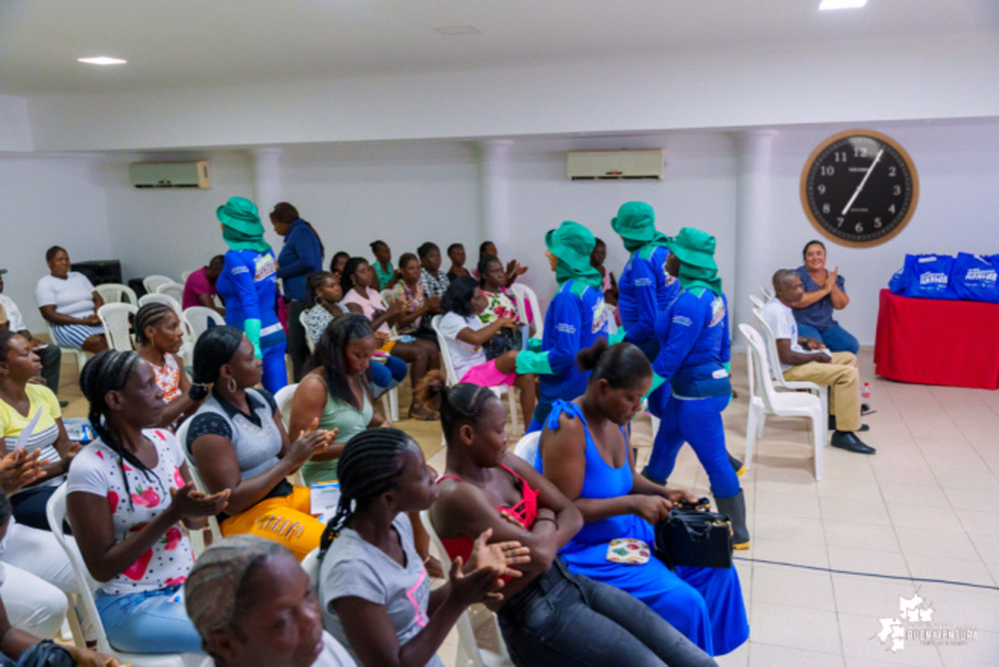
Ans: {"hour": 7, "minute": 5}
